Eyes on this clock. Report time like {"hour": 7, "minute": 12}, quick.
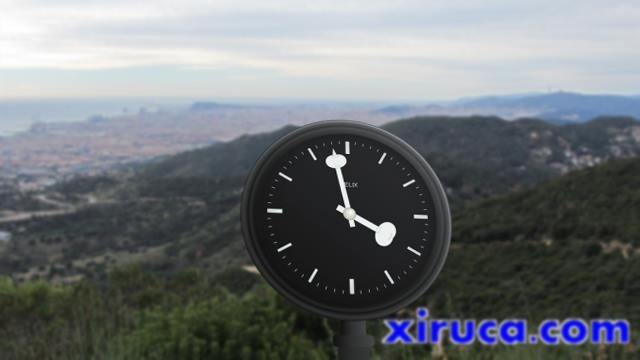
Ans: {"hour": 3, "minute": 58}
